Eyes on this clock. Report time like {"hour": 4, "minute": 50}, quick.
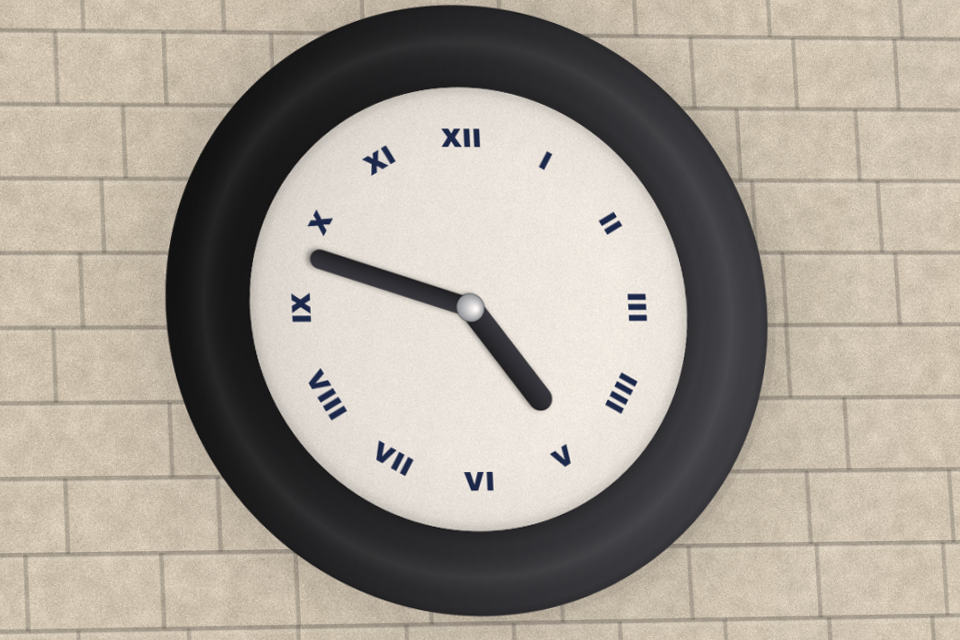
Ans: {"hour": 4, "minute": 48}
